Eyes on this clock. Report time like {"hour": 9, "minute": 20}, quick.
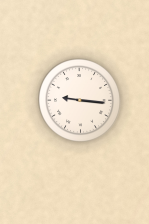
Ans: {"hour": 9, "minute": 16}
